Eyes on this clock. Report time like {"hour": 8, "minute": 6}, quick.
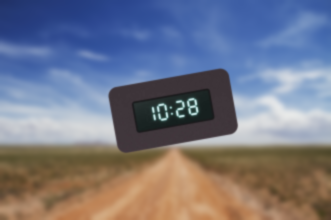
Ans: {"hour": 10, "minute": 28}
